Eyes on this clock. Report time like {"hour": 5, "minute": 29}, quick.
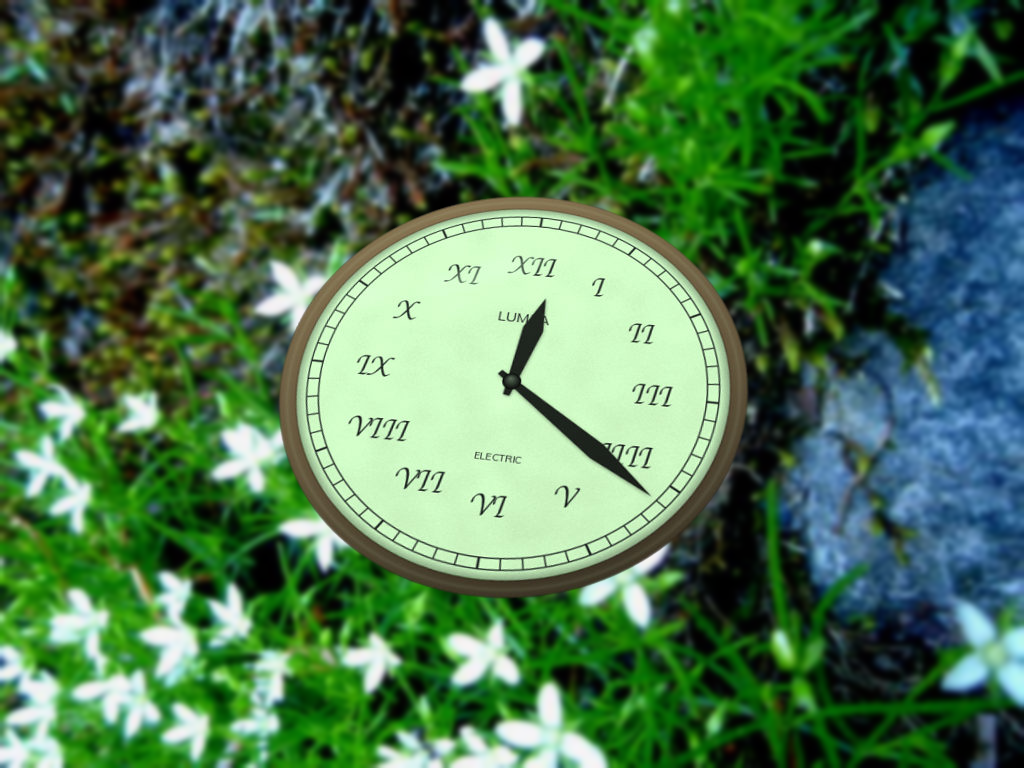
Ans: {"hour": 12, "minute": 21}
